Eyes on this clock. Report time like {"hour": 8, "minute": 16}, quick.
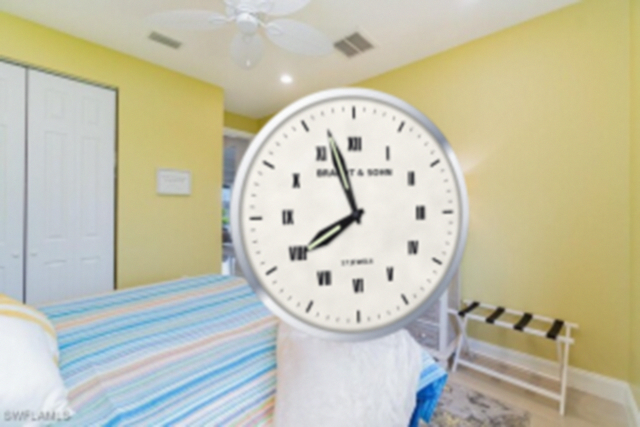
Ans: {"hour": 7, "minute": 57}
